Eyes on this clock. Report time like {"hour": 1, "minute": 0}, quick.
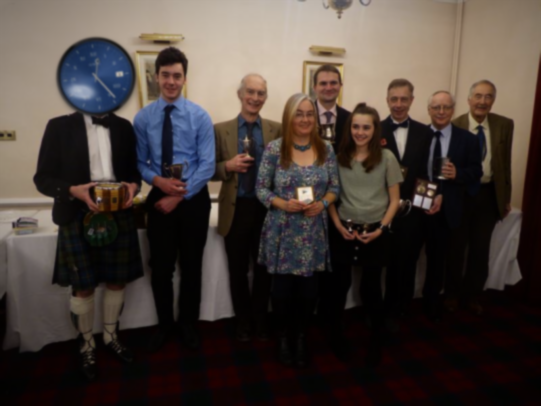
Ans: {"hour": 12, "minute": 24}
